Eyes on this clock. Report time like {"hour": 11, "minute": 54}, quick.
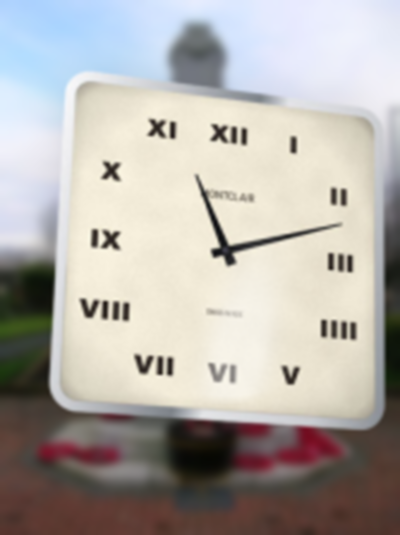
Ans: {"hour": 11, "minute": 12}
